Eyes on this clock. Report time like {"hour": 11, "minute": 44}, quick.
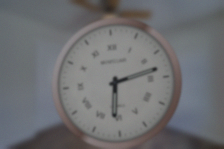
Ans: {"hour": 6, "minute": 13}
